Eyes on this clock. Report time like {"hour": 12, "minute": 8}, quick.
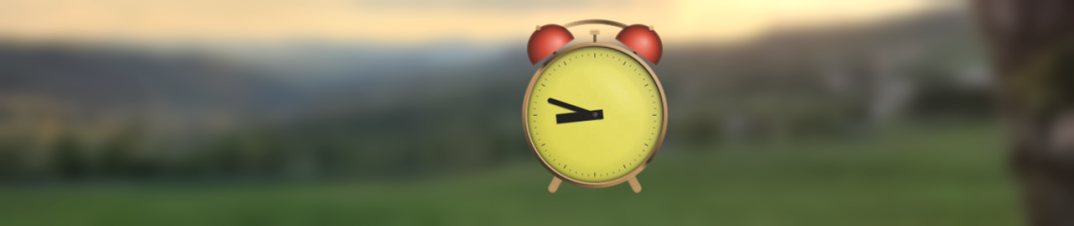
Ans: {"hour": 8, "minute": 48}
